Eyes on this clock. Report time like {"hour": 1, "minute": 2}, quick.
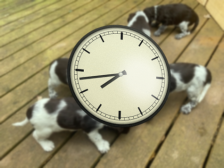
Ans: {"hour": 7, "minute": 43}
